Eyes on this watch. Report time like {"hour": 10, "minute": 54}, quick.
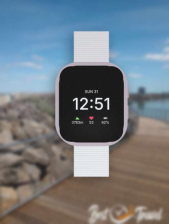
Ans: {"hour": 12, "minute": 51}
